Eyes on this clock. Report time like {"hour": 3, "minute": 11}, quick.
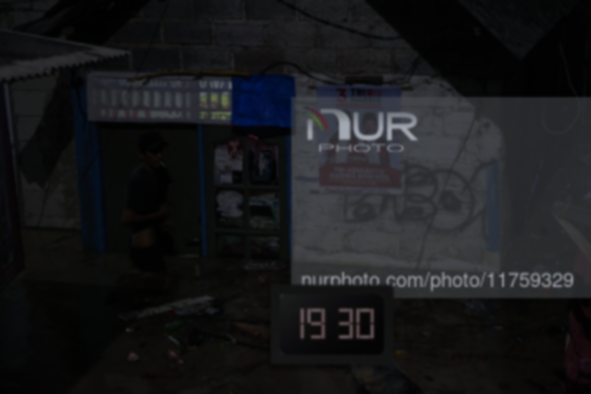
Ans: {"hour": 19, "minute": 30}
